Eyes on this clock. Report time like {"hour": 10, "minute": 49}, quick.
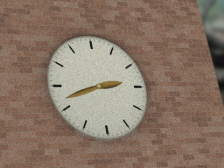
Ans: {"hour": 2, "minute": 42}
